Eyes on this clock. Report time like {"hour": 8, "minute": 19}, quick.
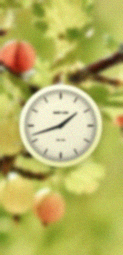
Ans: {"hour": 1, "minute": 42}
